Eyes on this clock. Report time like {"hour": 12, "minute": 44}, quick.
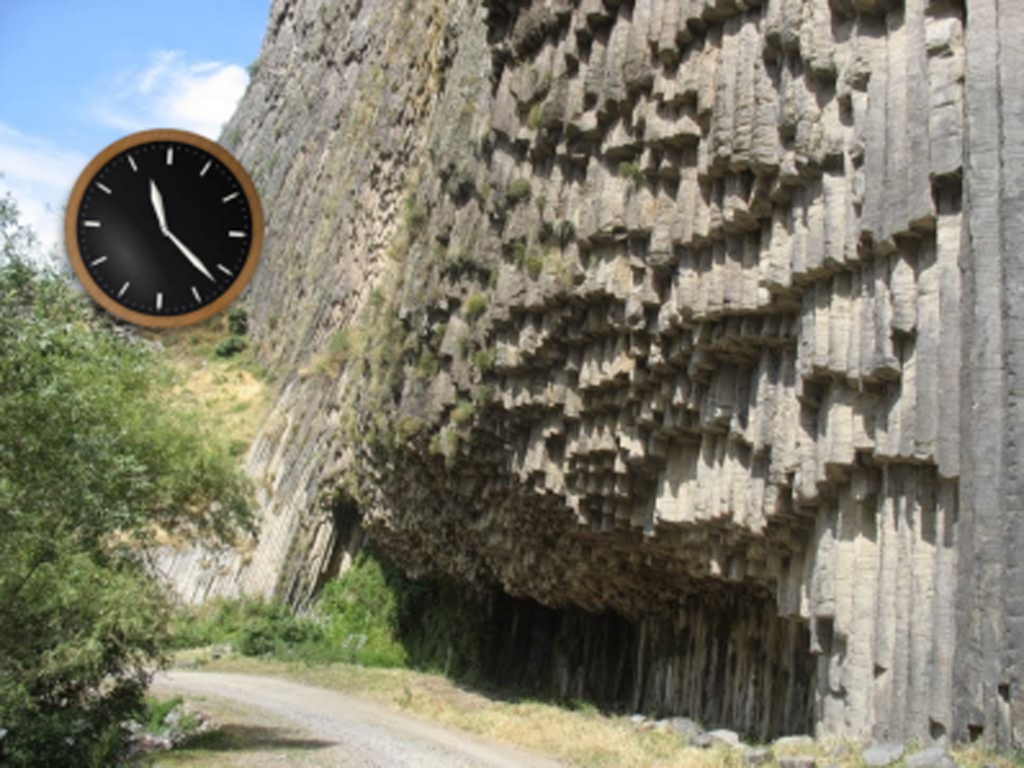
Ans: {"hour": 11, "minute": 22}
